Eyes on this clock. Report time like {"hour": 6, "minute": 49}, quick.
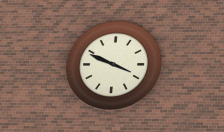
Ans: {"hour": 3, "minute": 49}
